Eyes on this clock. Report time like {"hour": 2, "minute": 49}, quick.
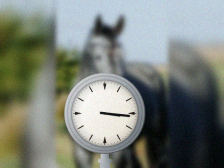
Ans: {"hour": 3, "minute": 16}
